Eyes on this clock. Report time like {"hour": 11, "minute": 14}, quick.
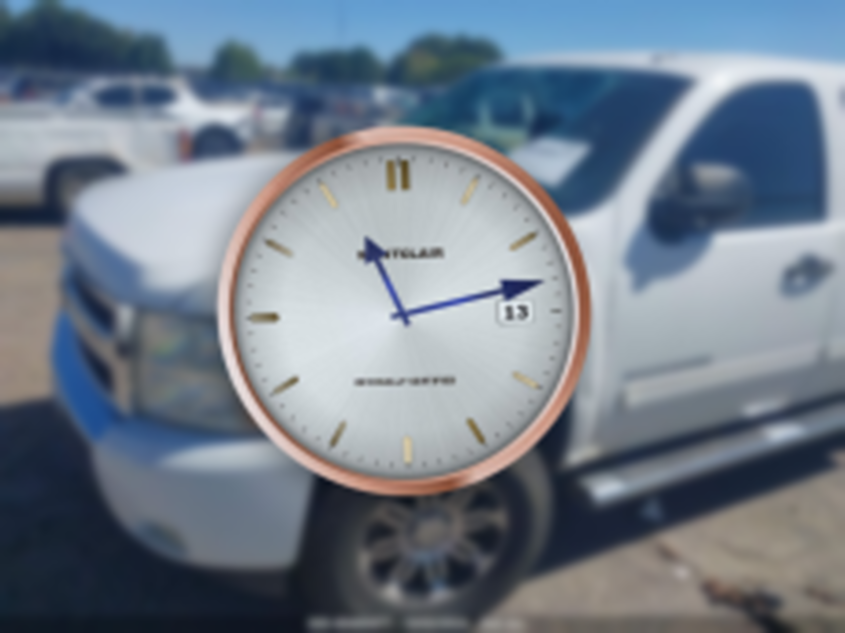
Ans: {"hour": 11, "minute": 13}
